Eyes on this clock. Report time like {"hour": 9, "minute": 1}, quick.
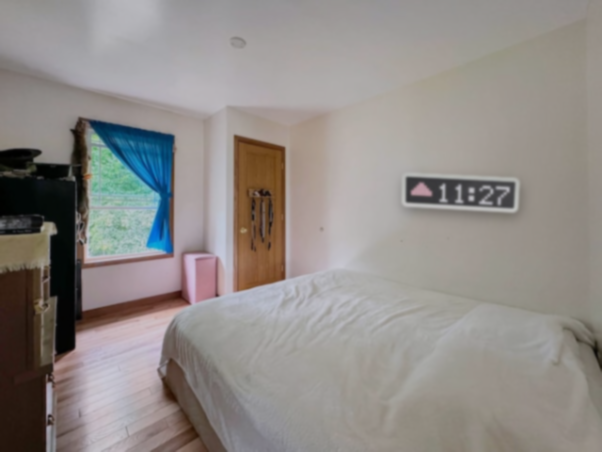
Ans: {"hour": 11, "minute": 27}
